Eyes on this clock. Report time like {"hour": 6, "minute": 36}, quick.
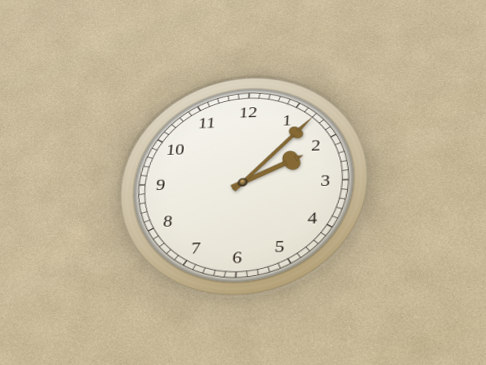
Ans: {"hour": 2, "minute": 7}
